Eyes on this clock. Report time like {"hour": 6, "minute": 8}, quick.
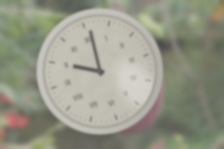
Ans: {"hour": 10, "minute": 1}
